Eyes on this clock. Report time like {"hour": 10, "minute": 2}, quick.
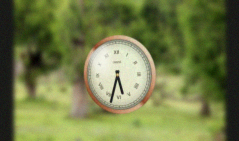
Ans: {"hour": 5, "minute": 33}
